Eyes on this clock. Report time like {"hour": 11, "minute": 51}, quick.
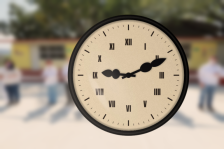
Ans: {"hour": 9, "minute": 11}
